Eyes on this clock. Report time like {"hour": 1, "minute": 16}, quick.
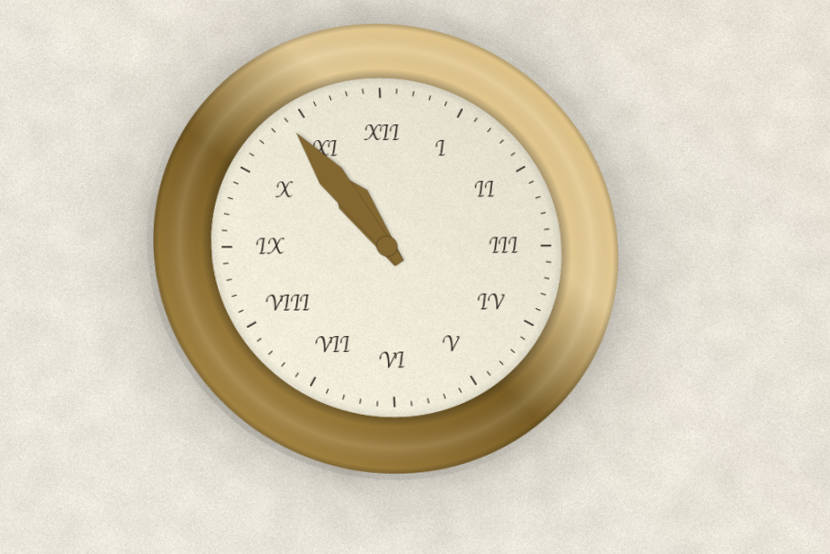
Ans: {"hour": 10, "minute": 54}
